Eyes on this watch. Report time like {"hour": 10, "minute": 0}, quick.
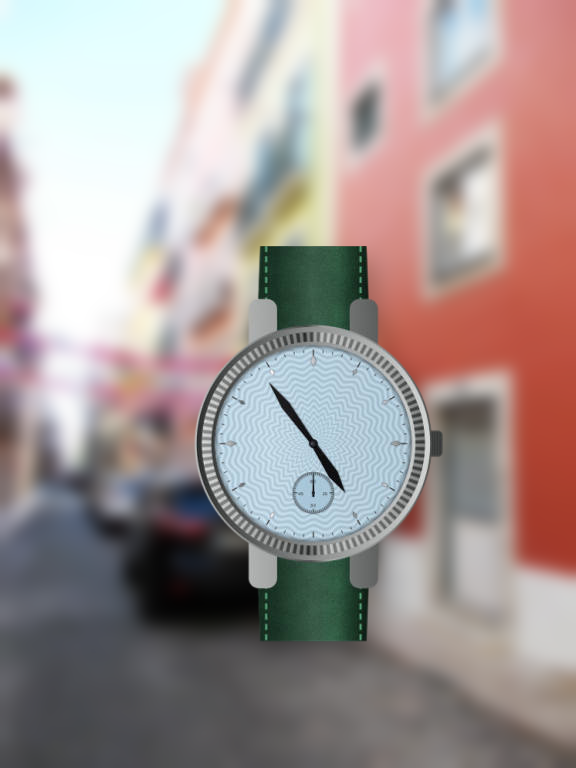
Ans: {"hour": 4, "minute": 54}
